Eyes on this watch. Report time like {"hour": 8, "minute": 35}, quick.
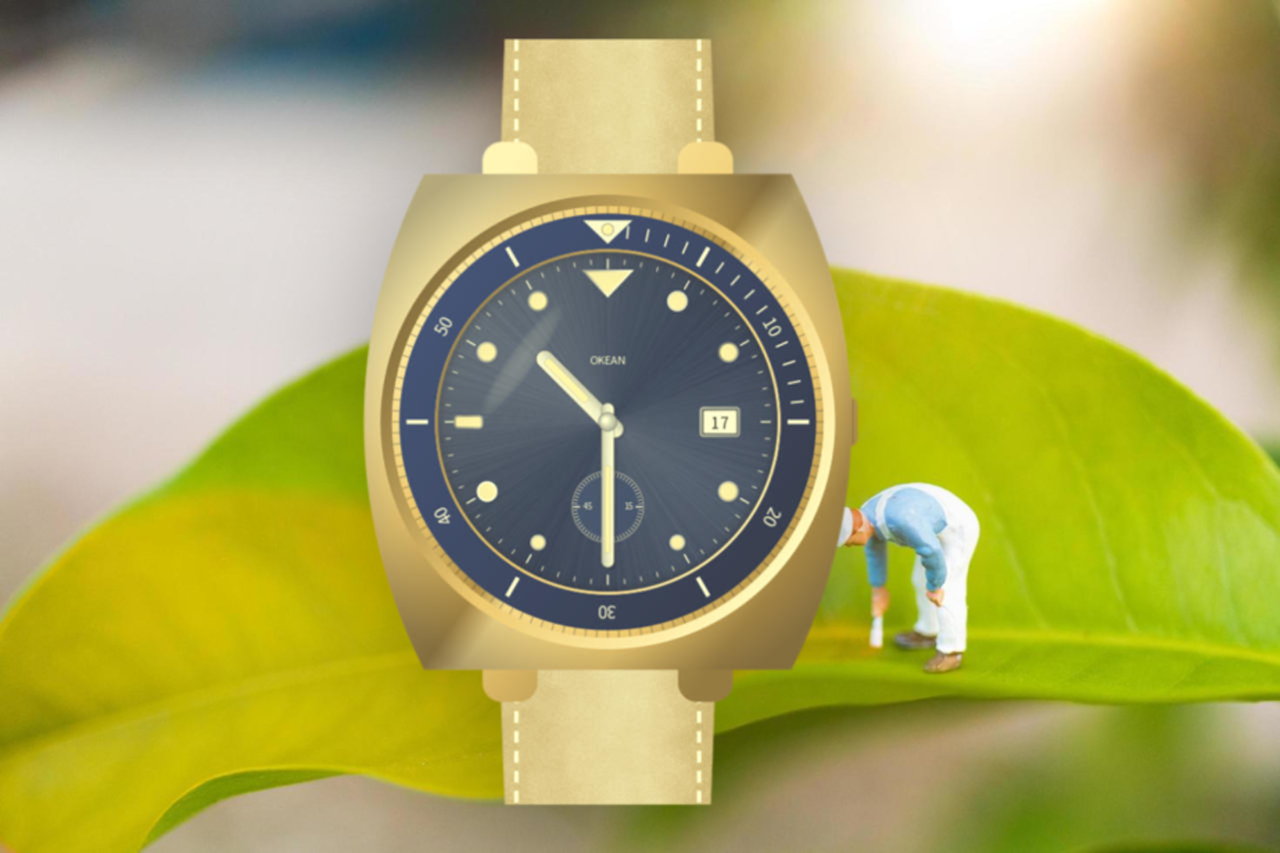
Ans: {"hour": 10, "minute": 30}
